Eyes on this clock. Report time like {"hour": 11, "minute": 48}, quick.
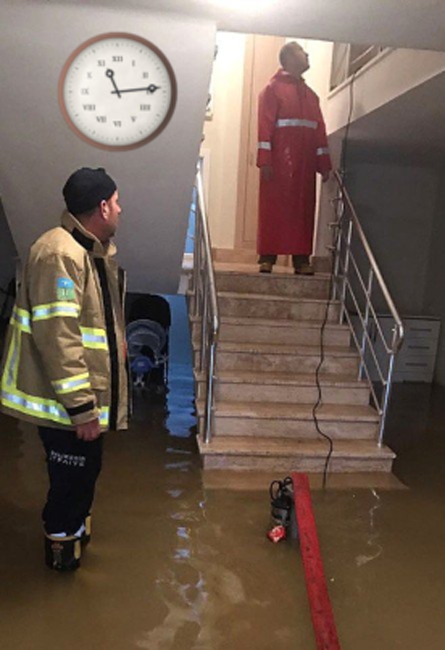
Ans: {"hour": 11, "minute": 14}
